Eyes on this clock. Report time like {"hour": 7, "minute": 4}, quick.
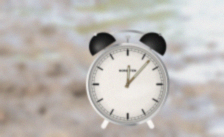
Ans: {"hour": 12, "minute": 7}
